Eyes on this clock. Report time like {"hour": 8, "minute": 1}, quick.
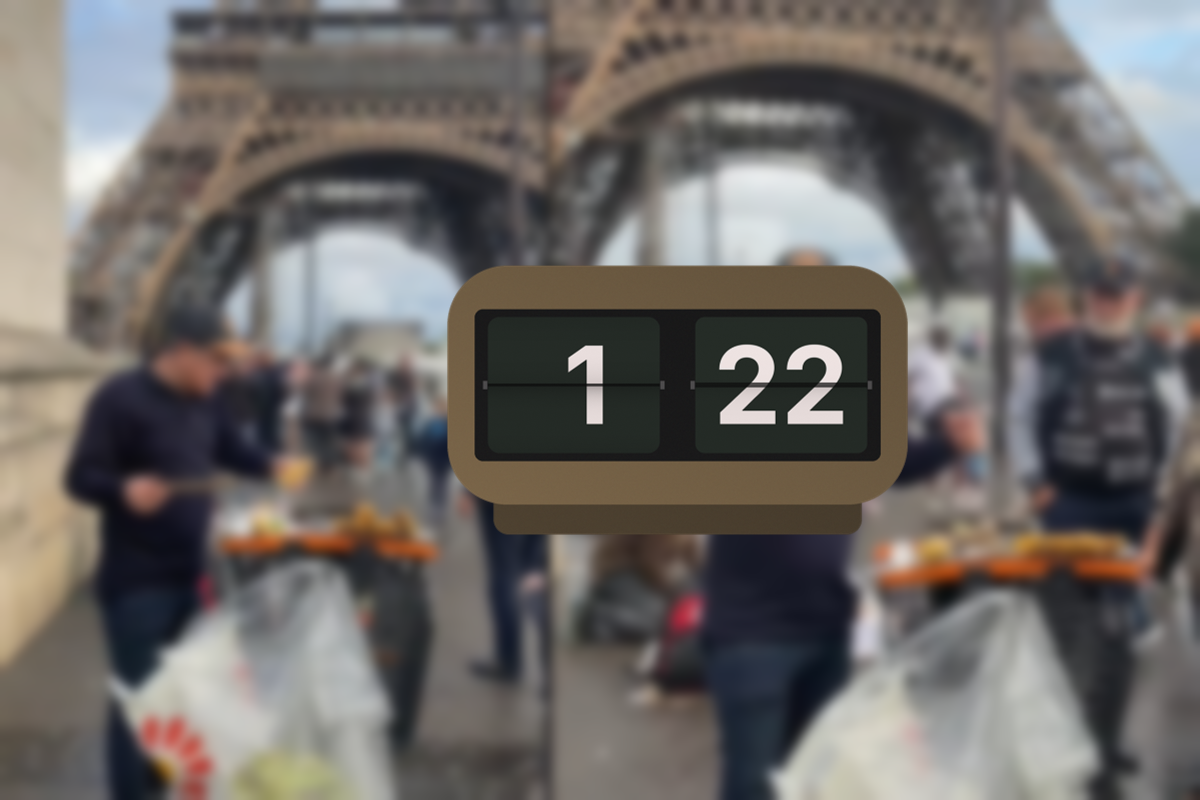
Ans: {"hour": 1, "minute": 22}
